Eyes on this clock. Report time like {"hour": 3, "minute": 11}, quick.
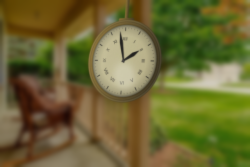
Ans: {"hour": 1, "minute": 58}
